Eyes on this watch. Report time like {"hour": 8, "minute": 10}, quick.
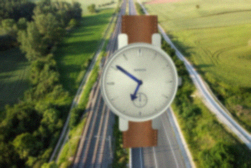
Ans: {"hour": 6, "minute": 51}
